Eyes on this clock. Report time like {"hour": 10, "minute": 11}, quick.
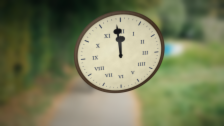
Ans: {"hour": 11, "minute": 59}
